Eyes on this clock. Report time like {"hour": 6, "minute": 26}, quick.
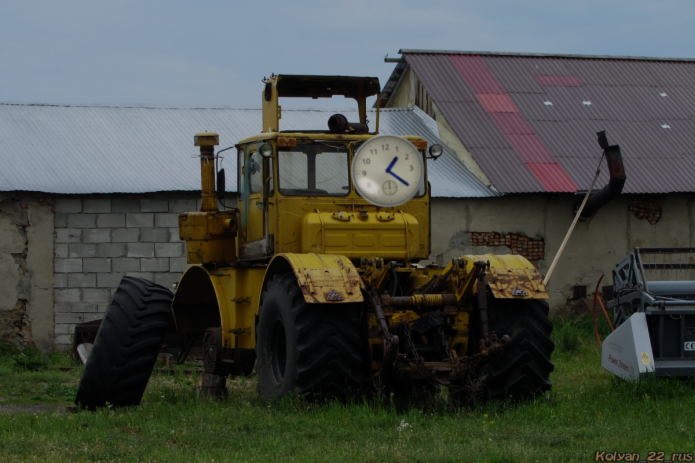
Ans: {"hour": 1, "minute": 22}
